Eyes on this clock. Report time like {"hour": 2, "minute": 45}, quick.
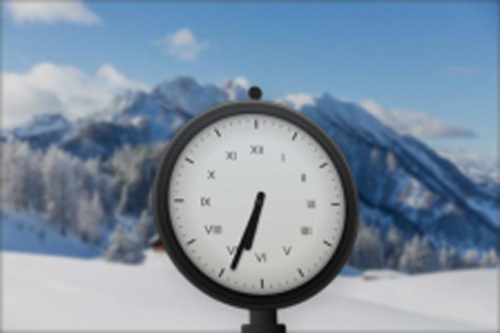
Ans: {"hour": 6, "minute": 34}
